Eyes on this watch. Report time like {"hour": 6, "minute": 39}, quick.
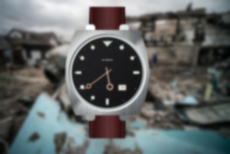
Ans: {"hour": 5, "minute": 39}
